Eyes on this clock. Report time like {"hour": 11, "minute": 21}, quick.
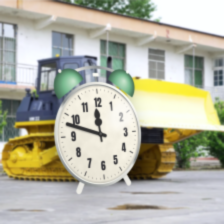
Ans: {"hour": 11, "minute": 48}
